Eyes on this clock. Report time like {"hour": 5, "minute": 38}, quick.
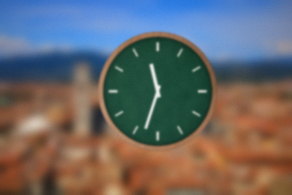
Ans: {"hour": 11, "minute": 33}
